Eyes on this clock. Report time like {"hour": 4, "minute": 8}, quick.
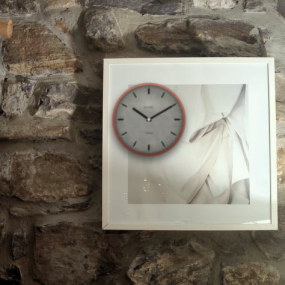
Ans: {"hour": 10, "minute": 10}
